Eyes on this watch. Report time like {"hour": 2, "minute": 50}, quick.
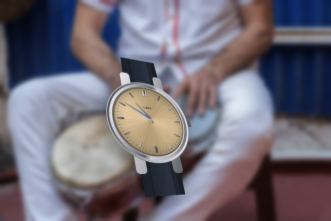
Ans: {"hour": 10, "minute": 51}
